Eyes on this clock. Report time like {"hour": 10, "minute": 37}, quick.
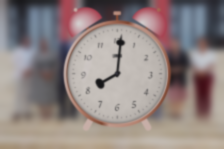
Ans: {"hour": 8, "minute": 1}
